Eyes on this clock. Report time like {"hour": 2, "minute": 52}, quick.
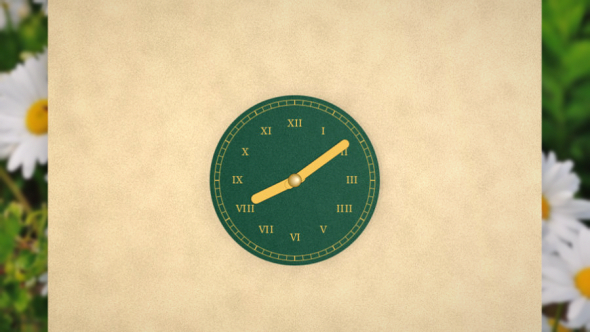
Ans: {"hour": 8, "minute": 9}
